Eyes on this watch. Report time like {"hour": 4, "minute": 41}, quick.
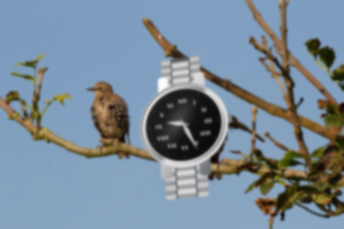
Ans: {"hour": 9, "minute": 26}
